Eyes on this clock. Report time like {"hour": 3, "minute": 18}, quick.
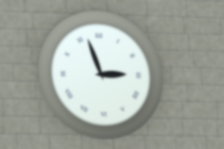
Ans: {"hour": 2, "minute": 57}
